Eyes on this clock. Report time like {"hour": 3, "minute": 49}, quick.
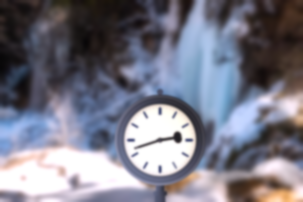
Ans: {"hour": 2, "minute": 42}
